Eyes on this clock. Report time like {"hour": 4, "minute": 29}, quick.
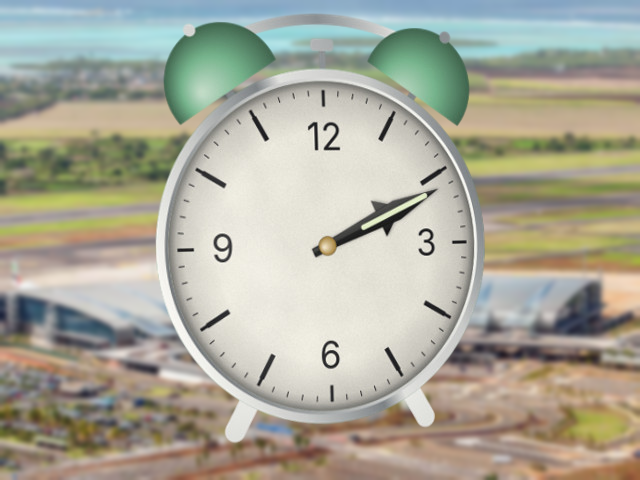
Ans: {"hour": 2, "minute": 11}
